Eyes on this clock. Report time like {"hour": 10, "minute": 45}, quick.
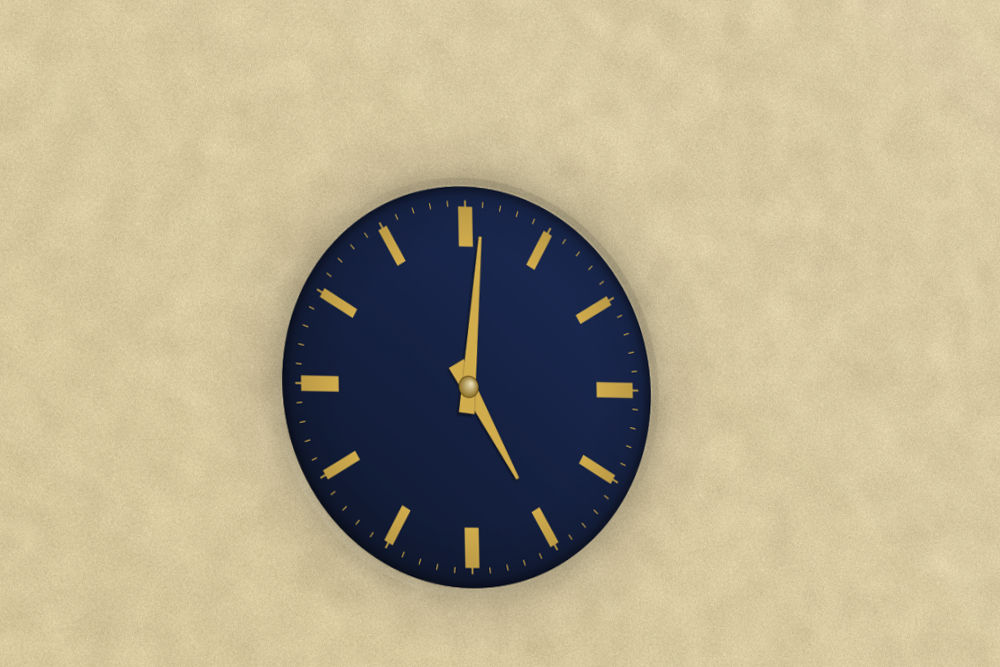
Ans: {"hour": 5, "minute": 1}
